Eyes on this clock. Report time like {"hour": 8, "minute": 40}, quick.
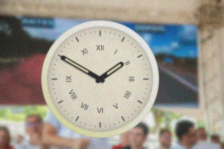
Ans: {"hour": 1, "minute": 50}
